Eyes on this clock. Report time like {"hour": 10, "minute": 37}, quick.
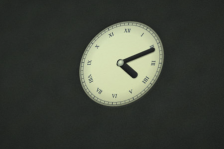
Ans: {"hour": 4, "minute": 11}
